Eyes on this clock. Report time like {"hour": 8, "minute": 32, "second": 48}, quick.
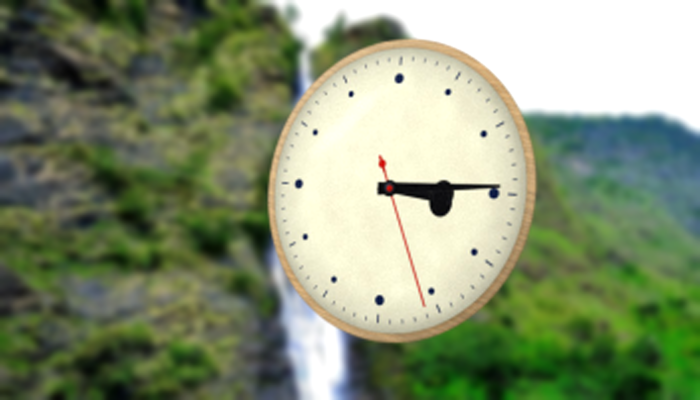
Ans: {"hour": 3, "minute": 14, "second": 26}
